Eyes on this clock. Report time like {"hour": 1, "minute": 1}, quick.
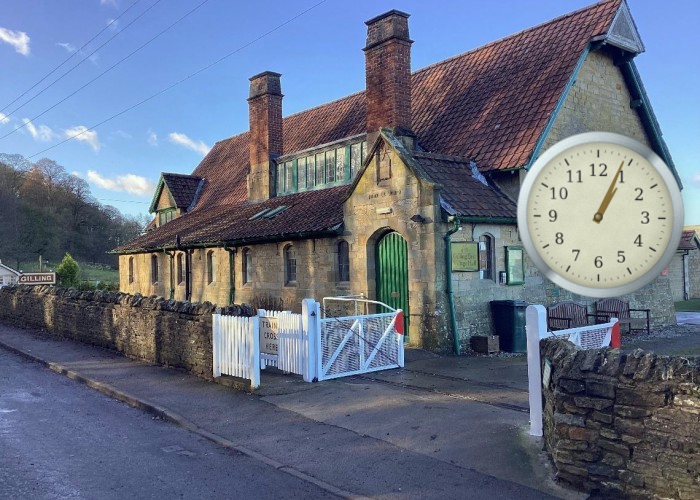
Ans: {"hour": 1, "minute": 4}
